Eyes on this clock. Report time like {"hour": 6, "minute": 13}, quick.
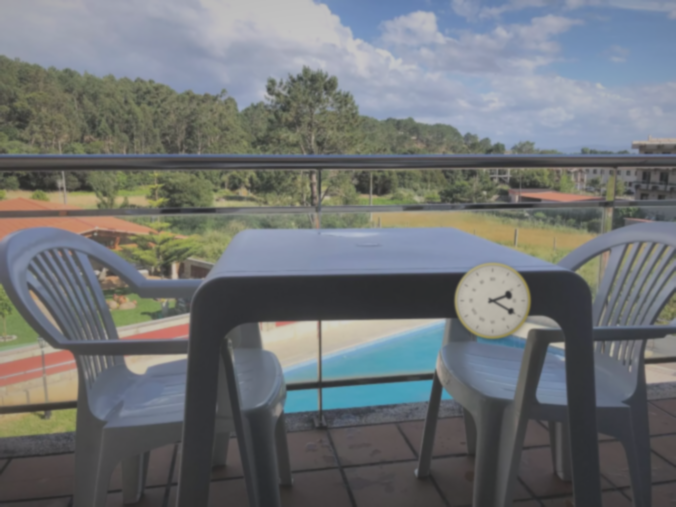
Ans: {"hour": 2, "minute": 20}
